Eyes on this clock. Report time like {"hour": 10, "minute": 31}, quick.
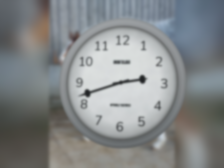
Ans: {"hour": 2, "minute": 42}
